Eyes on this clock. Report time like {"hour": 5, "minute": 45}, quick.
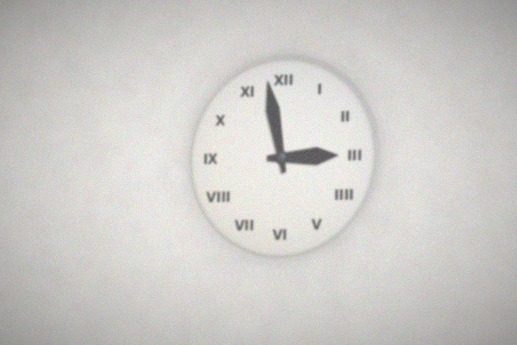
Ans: {"hour": 2, "minute": 58}
